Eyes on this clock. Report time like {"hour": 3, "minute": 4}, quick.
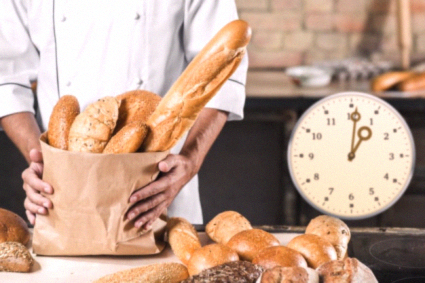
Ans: {"hour": 1, "minute": 1}
